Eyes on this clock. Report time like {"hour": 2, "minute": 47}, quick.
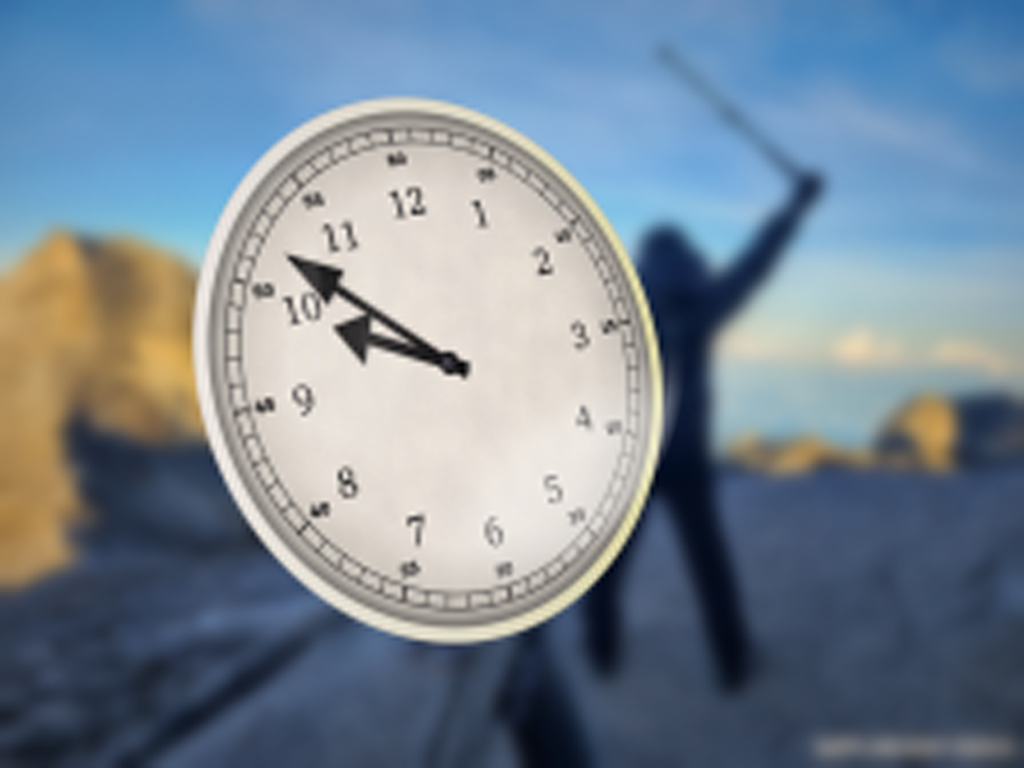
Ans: {"hour": 9, "minute": 52}
